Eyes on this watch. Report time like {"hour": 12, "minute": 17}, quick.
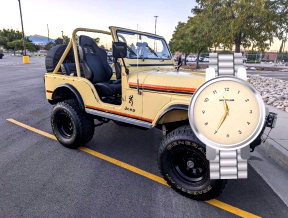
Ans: {"hour": 11, "minute": 35}
